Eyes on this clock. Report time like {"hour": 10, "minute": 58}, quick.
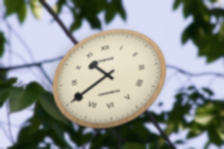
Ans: {"hour": 10, "minute": 40}
